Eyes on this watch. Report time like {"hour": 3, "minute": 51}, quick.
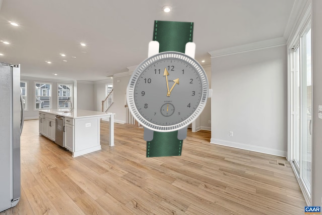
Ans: {"hour": 12, "minute": 58}
